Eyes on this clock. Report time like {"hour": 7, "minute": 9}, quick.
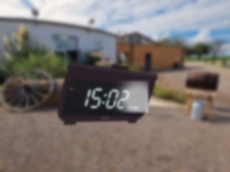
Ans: {"hour": 15, "minute": 2}
